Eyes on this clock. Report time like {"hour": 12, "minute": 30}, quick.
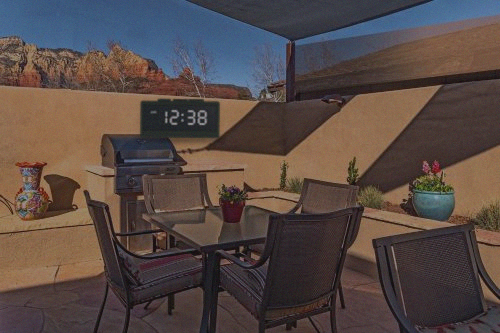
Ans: {"hour": 12, "minute": 38}
